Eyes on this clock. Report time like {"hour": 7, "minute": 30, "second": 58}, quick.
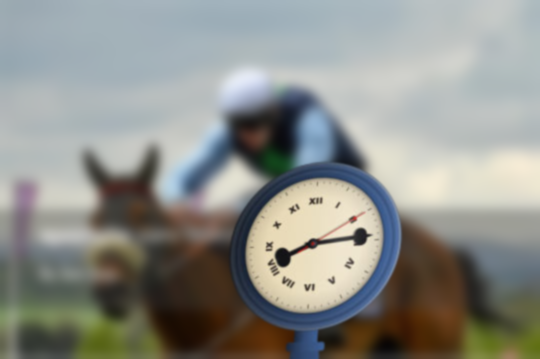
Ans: {"hour": 8, "minute": 14, "second": 10}
